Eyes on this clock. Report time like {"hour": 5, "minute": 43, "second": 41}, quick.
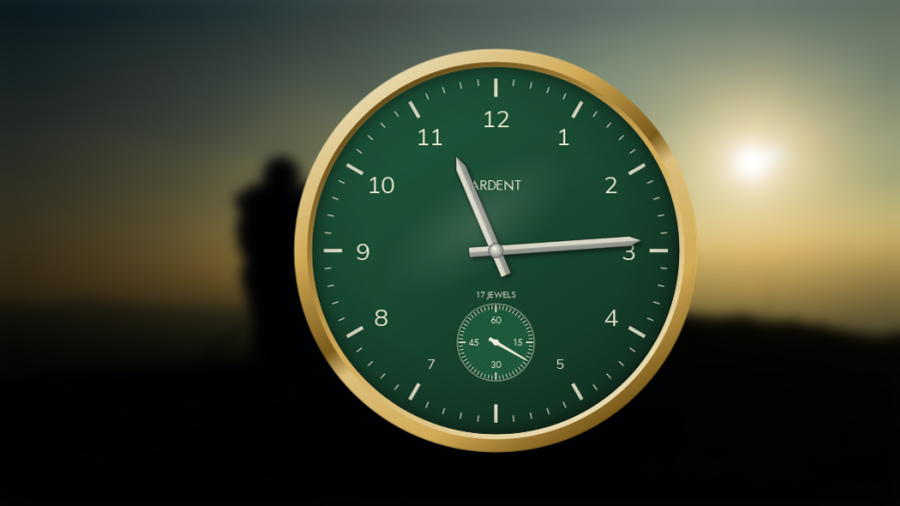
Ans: {"hour": 11, "minute": 14, "second": 20}
